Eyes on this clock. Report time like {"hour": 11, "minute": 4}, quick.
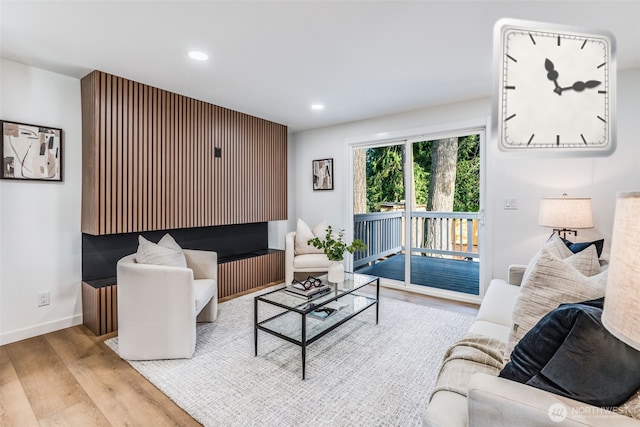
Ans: {"hour": 11, "minute": 13}
